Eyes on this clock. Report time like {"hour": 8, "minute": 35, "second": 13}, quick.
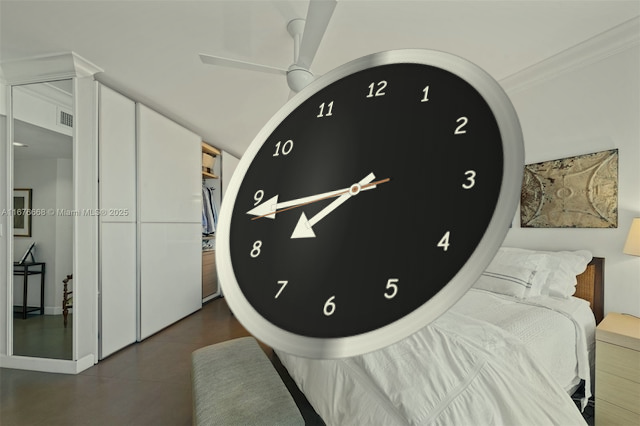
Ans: {"hour": 7, "minute": 43, "second": 43}
